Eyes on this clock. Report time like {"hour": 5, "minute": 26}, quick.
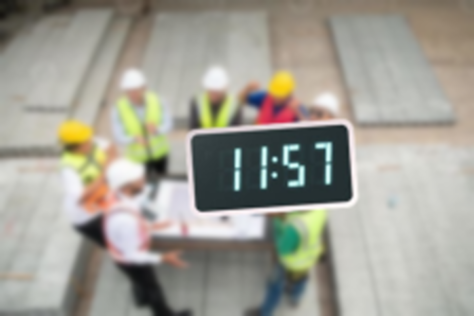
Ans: {"hour": 11, "minute": 57}
